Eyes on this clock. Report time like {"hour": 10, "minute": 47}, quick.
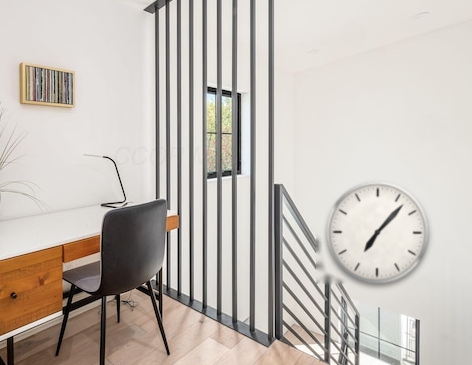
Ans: {"hour": 7, "minute": 7}
